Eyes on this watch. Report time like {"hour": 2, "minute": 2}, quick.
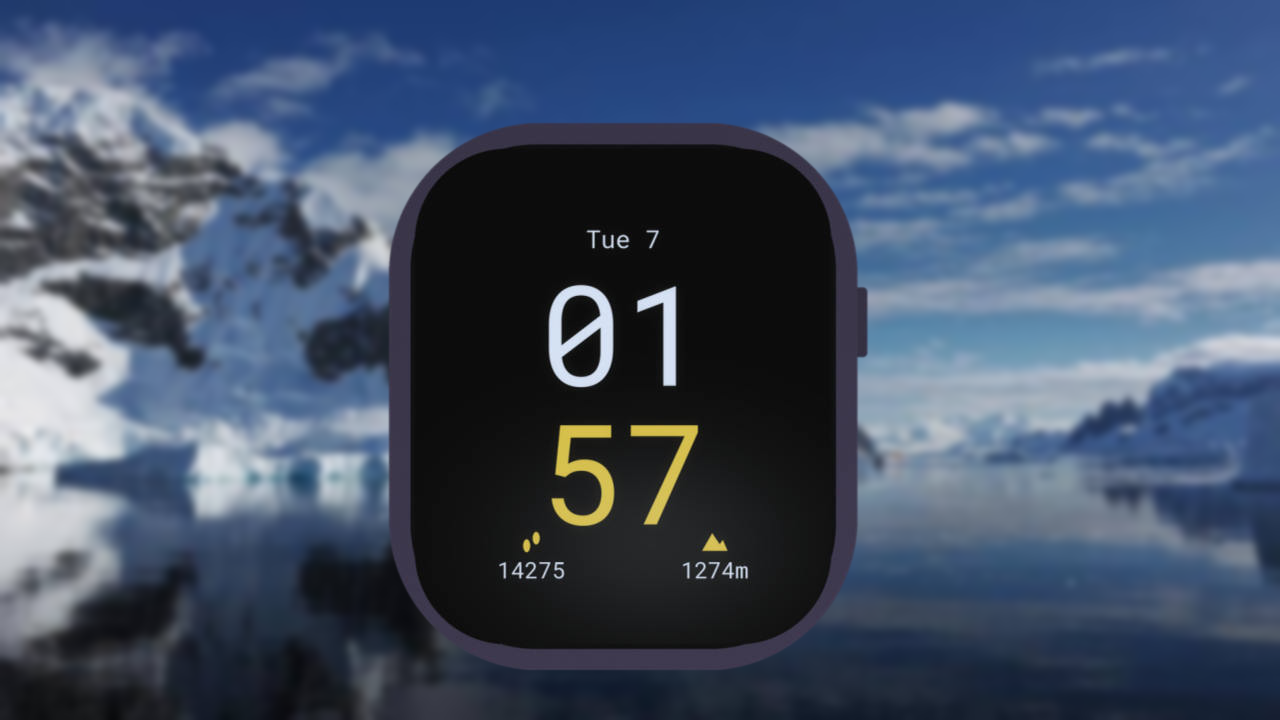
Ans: {"hour": 1, "minute": 57}
